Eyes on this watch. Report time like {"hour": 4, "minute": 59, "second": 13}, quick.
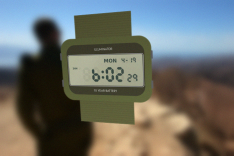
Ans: {"hour": 6, "minute": 2, "second": 29}
